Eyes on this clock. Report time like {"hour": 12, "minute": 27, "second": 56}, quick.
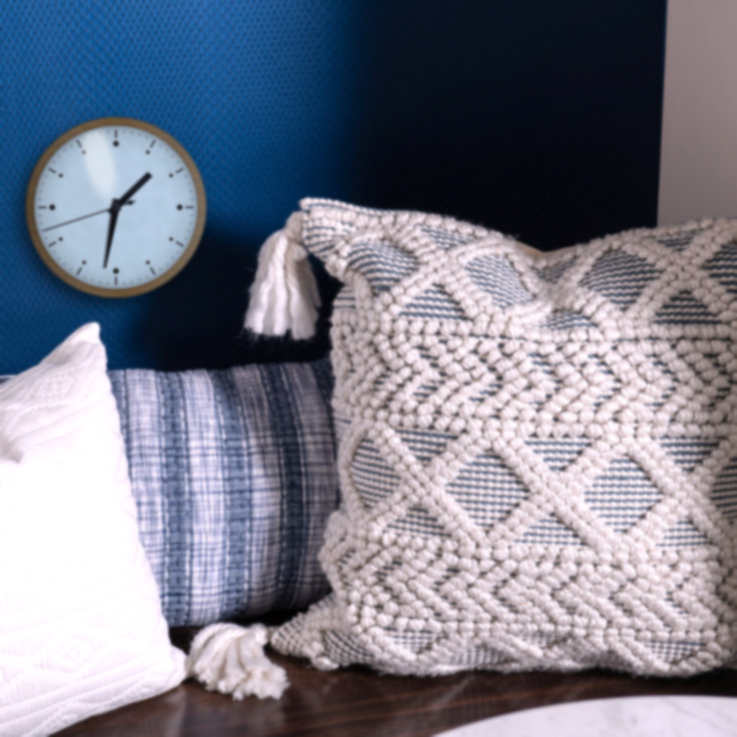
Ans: {"hour": 1, "minute": 31, "second": 42}
